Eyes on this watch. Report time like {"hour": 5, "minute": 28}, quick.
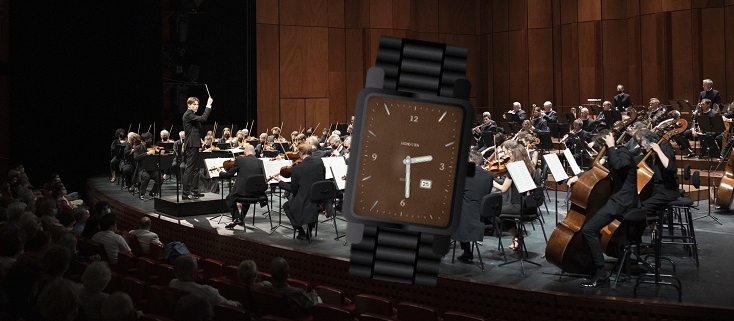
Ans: {"hour": 2, "minute": 29}
